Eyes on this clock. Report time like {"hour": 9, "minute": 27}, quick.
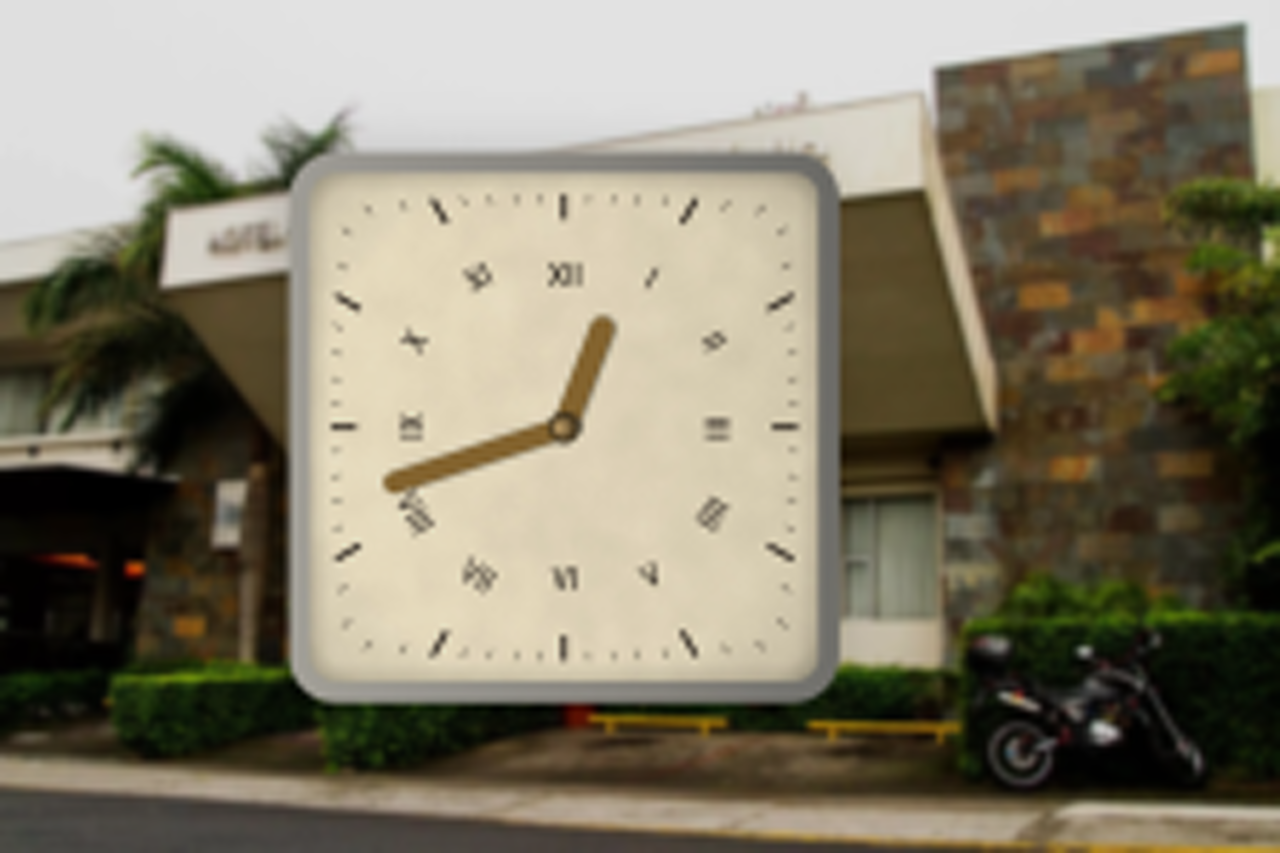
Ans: {"hour": 12, "minute": 42}
